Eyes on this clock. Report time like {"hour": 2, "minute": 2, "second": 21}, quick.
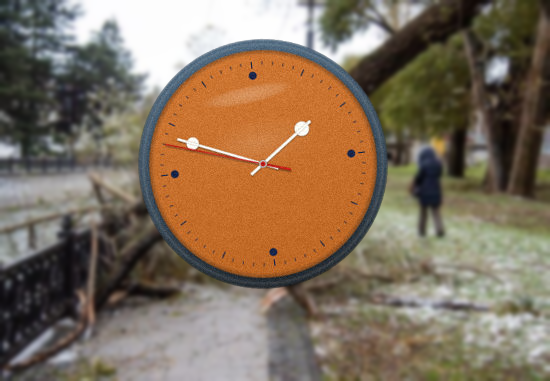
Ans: {"hour": 1, "minute": 48, "second": 48}
